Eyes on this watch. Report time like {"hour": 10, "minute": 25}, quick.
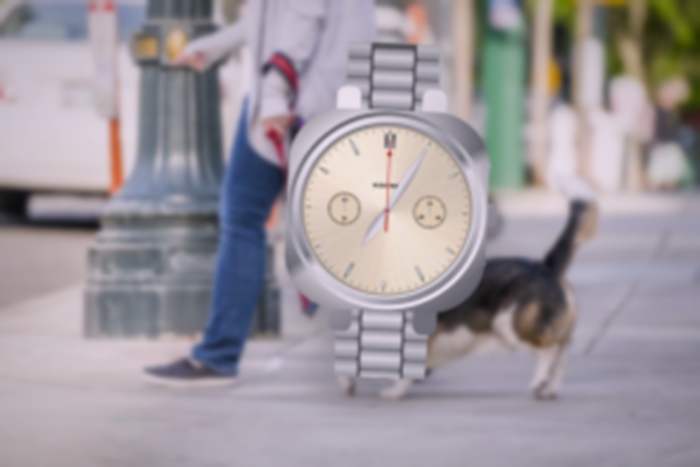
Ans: {"hour": 7, "minute": 5}
